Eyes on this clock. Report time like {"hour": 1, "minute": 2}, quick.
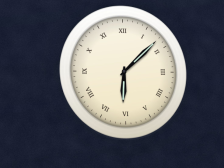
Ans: {"hour": 6, "minute": 8}
